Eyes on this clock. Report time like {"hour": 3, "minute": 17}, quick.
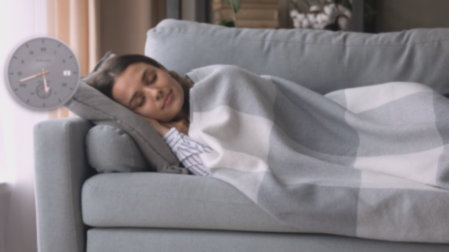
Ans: {"hour": 5, "minute": 42}
